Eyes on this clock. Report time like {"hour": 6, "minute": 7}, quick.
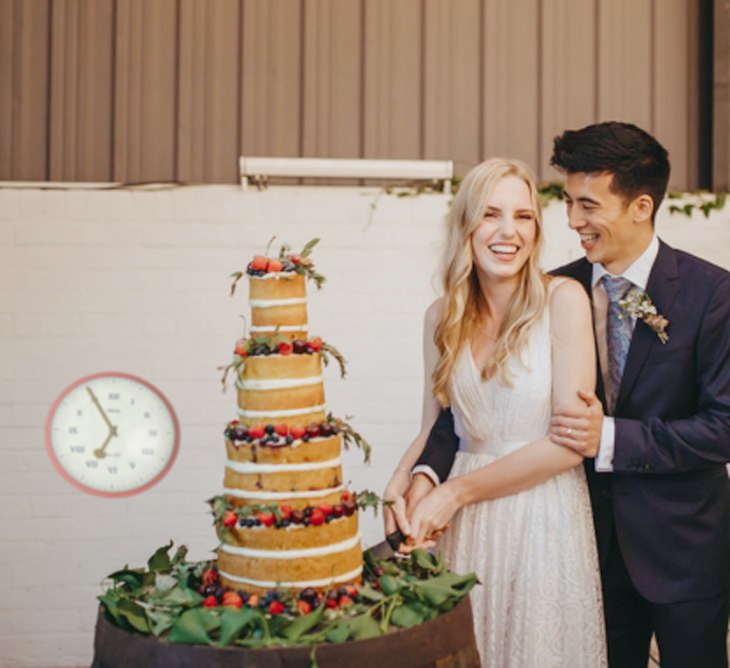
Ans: {"hour": 6, "minute": 55}
